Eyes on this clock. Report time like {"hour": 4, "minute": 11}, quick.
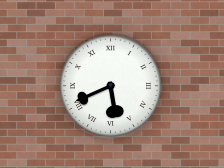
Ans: {"hour": 5, "minute": 41}
